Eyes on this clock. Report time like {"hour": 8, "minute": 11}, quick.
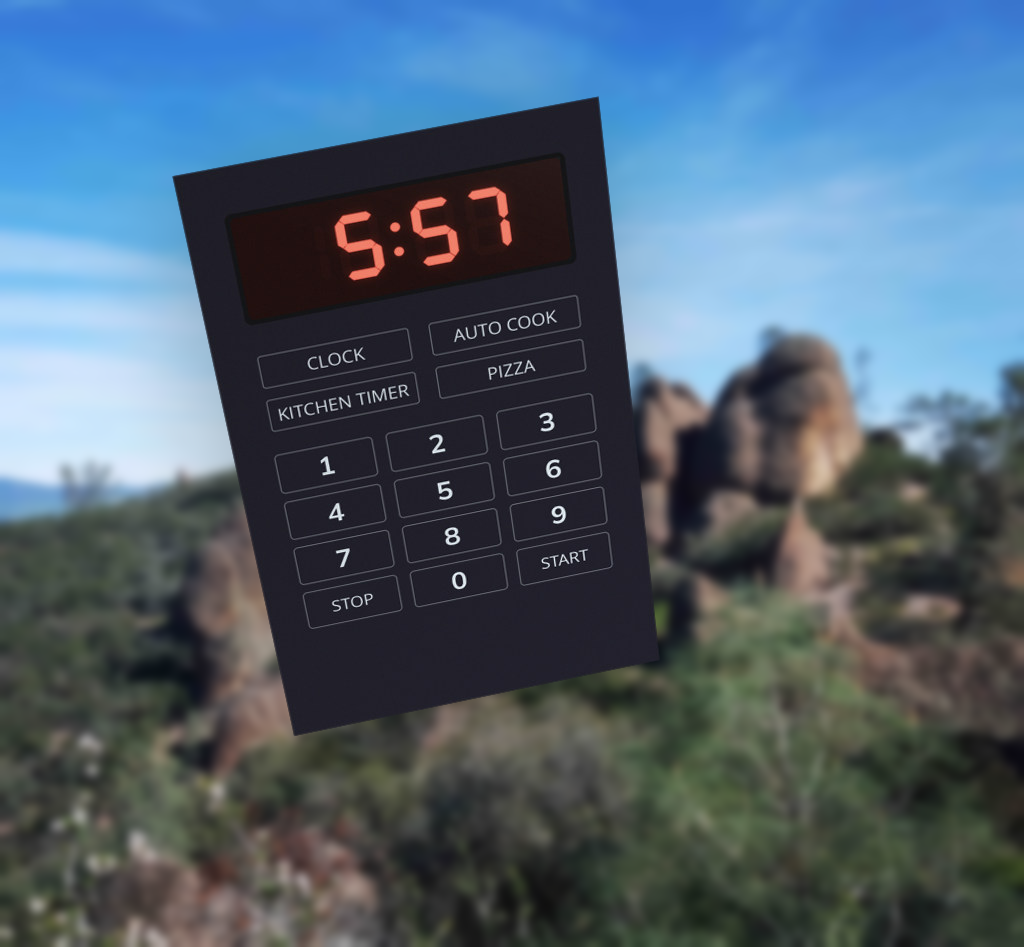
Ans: {"hour": 5, "minute": 57}
